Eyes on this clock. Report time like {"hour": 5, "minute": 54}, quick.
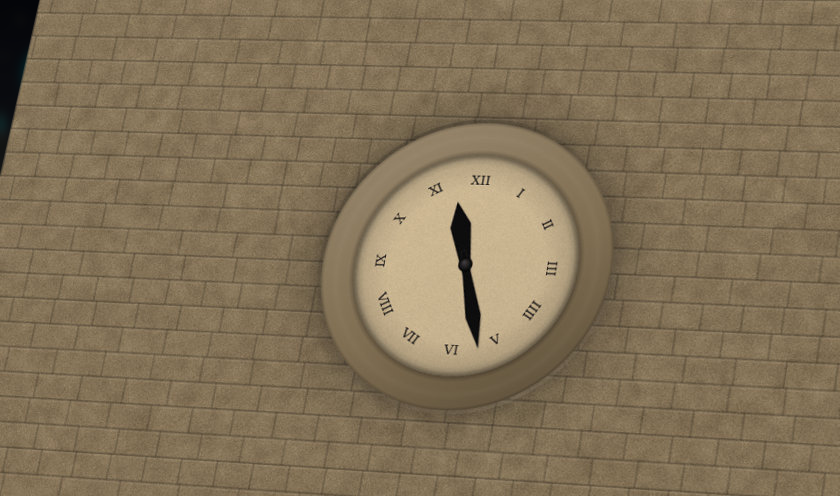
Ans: {"hour": 11, "minute": 27}
